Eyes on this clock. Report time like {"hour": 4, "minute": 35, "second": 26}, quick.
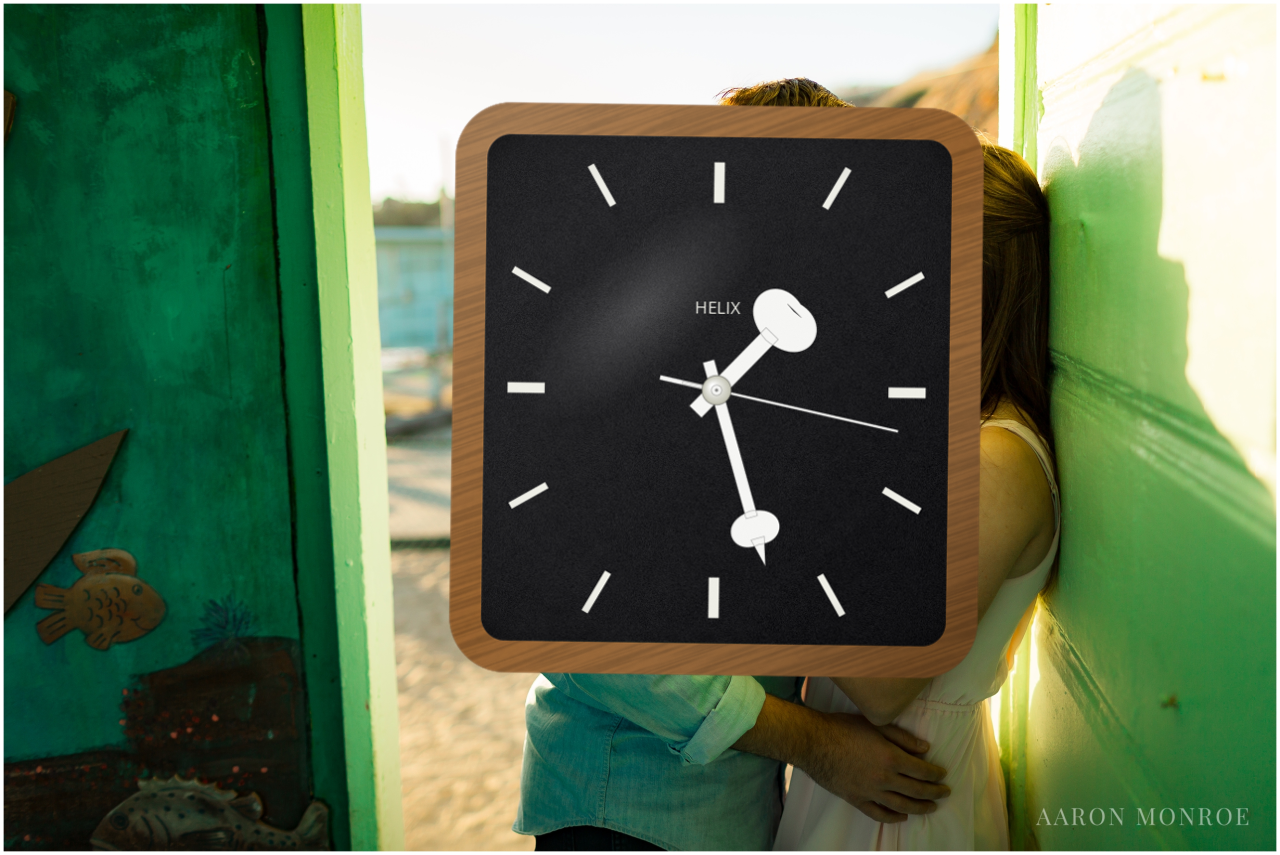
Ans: {"hour": 1, "minute": 27, "second": 17}
